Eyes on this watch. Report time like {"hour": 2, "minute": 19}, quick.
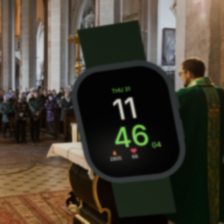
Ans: {"hour": 11, "minute": 46}
